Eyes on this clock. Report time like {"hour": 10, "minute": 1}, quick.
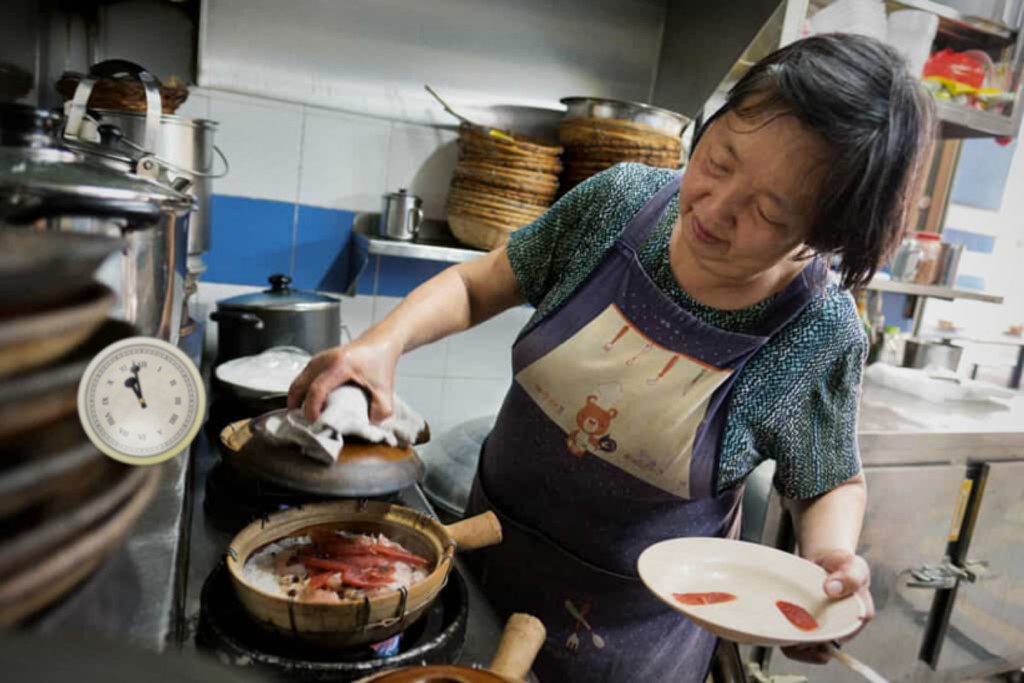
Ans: {"hour": 10, "minute": 58}
